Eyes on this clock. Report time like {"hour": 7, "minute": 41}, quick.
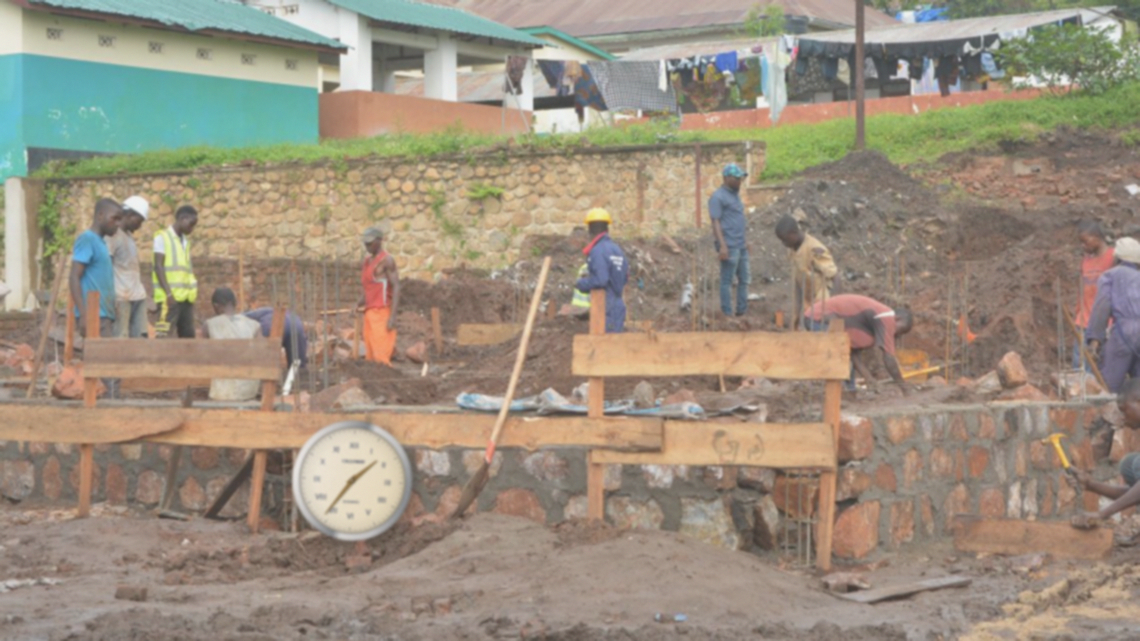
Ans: {"hour": 1, "minute": 36}
